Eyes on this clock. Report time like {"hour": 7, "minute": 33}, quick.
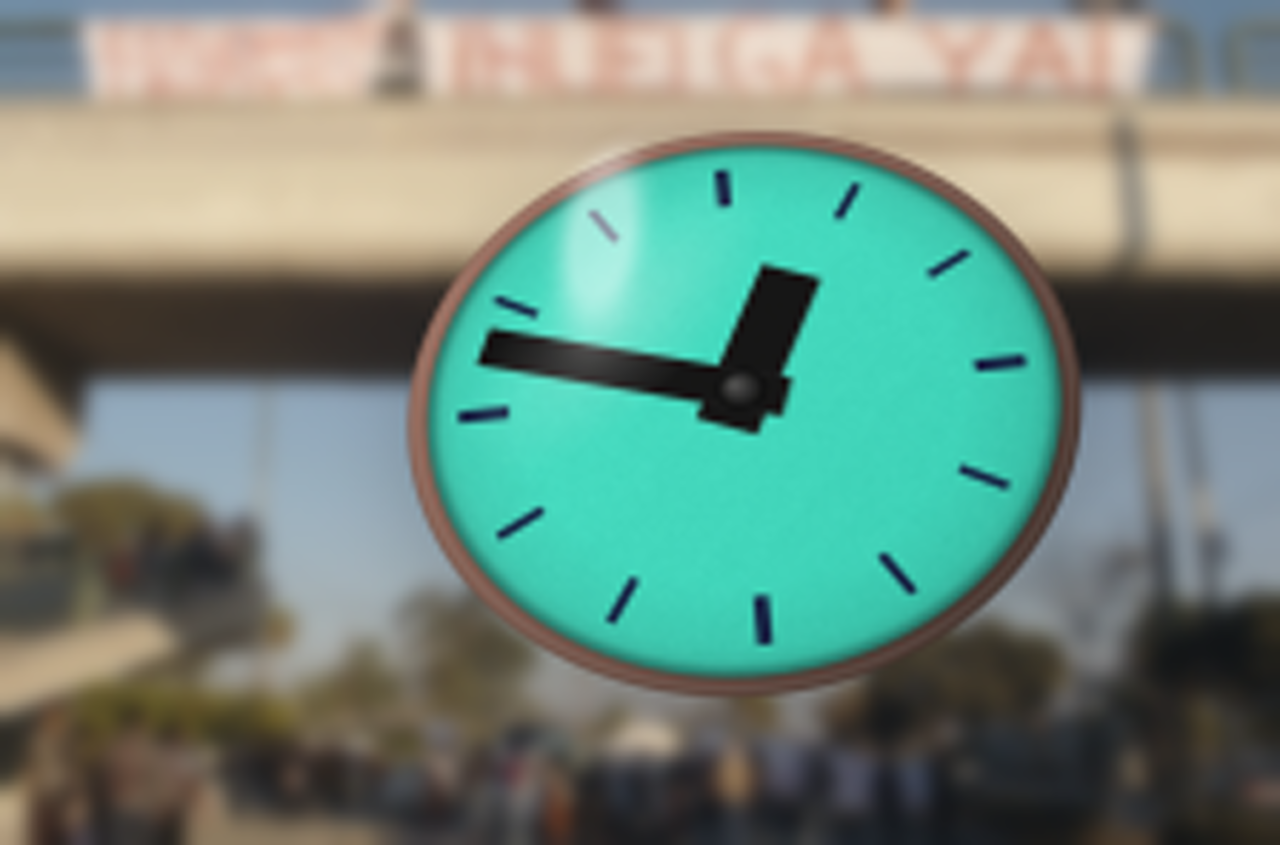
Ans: {"hour": 12, "minute": 48}
